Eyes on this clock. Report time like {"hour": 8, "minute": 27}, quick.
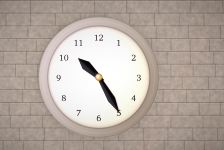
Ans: {"hour": 10, "minute": 25}
